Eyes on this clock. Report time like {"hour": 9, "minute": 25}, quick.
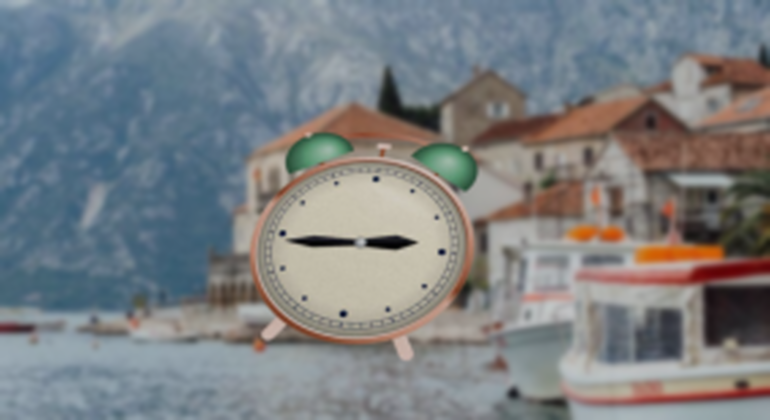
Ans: {"hour": 2, "minute": 44}
